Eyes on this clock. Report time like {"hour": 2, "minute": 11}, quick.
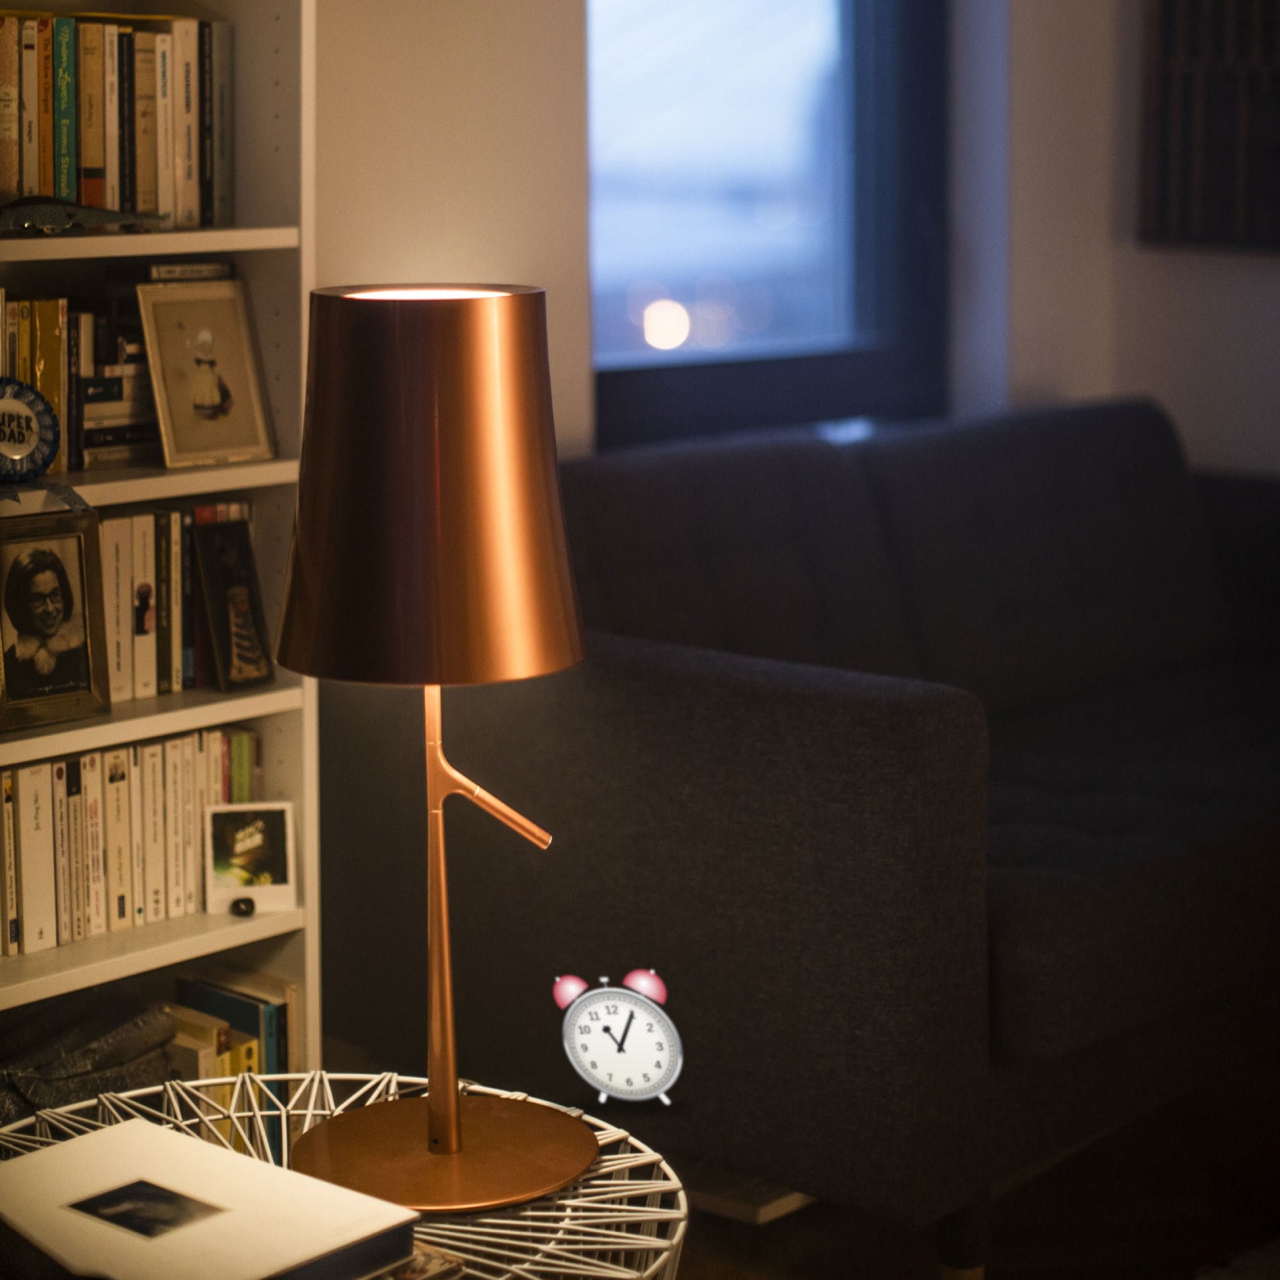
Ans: {"hour": 11, "minute": 5}
